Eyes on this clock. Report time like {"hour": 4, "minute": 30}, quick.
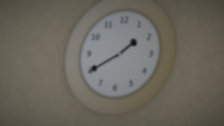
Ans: {"hour": 1, "minute": 40}
